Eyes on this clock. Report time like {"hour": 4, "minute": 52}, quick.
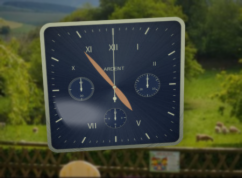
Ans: {"hour": 4, "minute": 54}
